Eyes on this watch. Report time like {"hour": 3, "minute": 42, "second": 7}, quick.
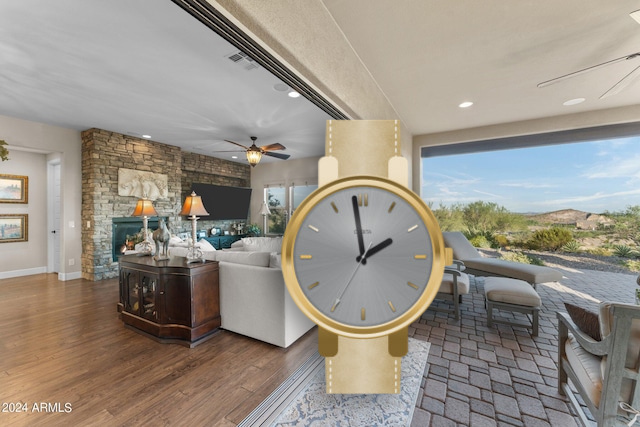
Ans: {"hour": 1, "minute": 58, "second": 35}
